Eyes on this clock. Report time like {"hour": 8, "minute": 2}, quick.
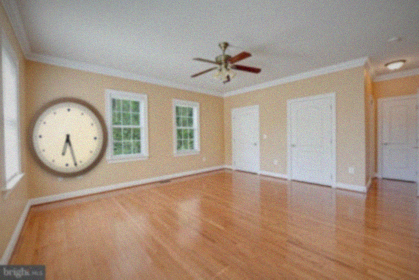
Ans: {"hour": 6, "minute": 27}
